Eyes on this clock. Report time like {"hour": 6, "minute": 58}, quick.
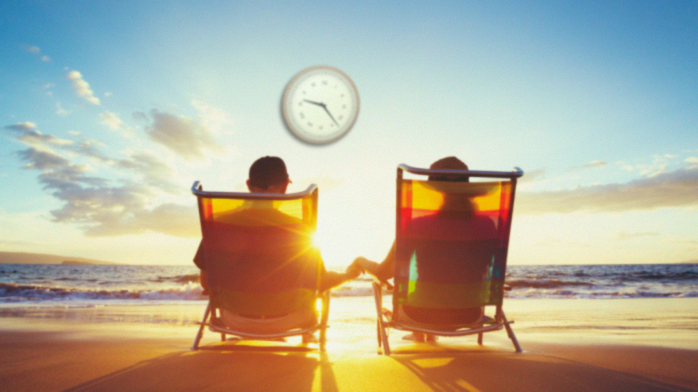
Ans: {"hour": 9, "minute": 23}
